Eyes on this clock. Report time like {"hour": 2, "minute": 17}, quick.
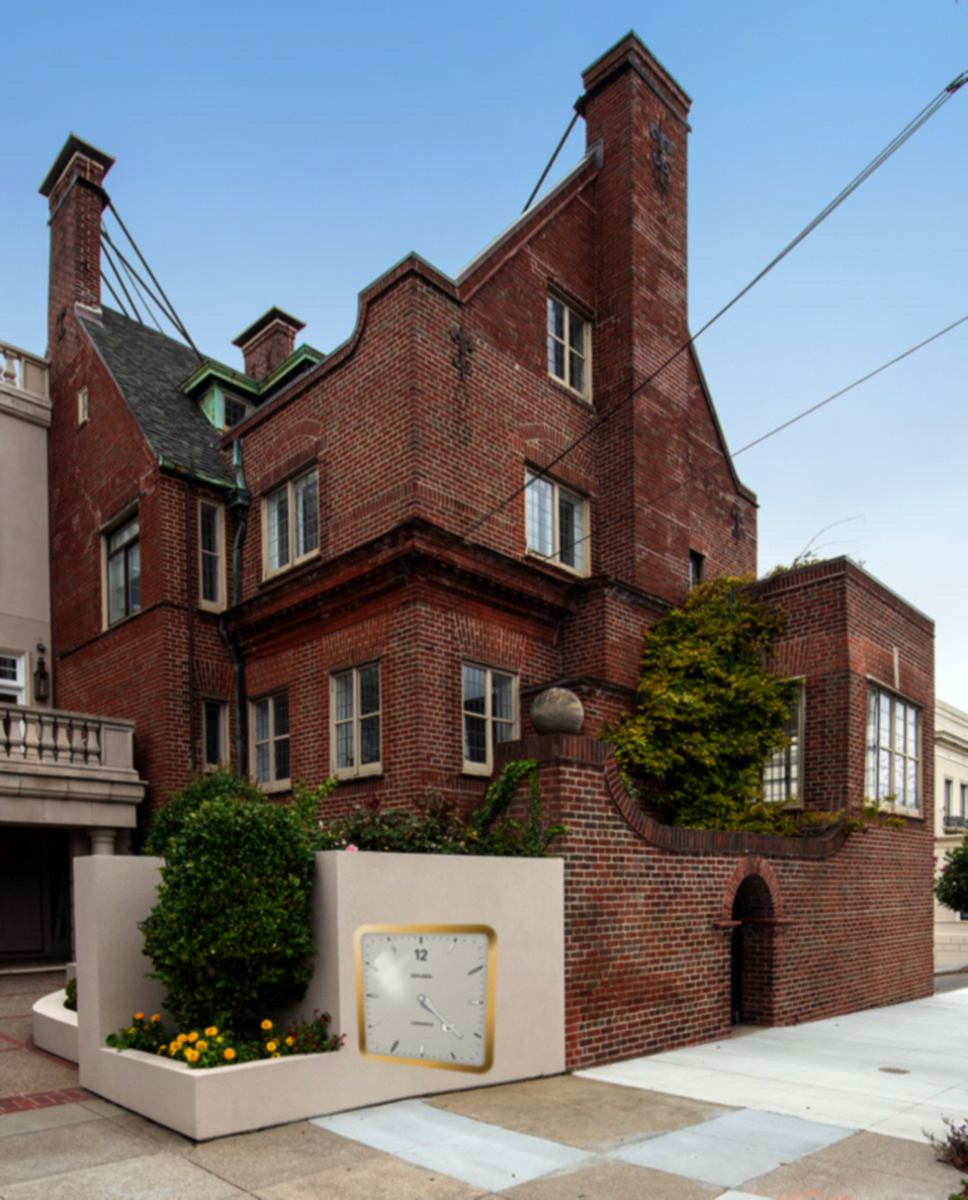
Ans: {"hour": 4, "minute": 22}
